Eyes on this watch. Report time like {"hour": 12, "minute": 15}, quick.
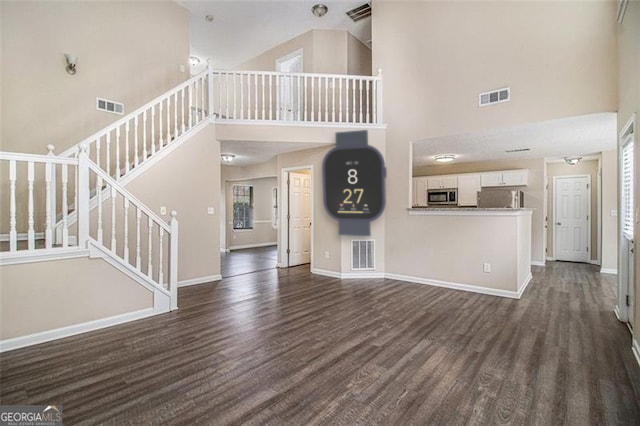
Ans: {"hour": 8, "minute": 27}
